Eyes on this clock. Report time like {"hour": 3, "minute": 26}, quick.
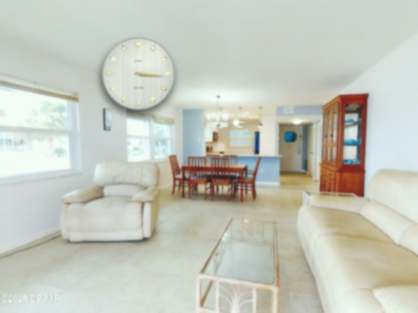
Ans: {"hour": 3, "minute": 16}
